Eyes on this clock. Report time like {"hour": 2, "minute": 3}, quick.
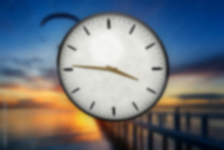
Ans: {"hour": 3, "minute": 46}
